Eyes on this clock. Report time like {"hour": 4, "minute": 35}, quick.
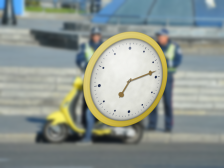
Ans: {"hour": 7, "minute": 13}
